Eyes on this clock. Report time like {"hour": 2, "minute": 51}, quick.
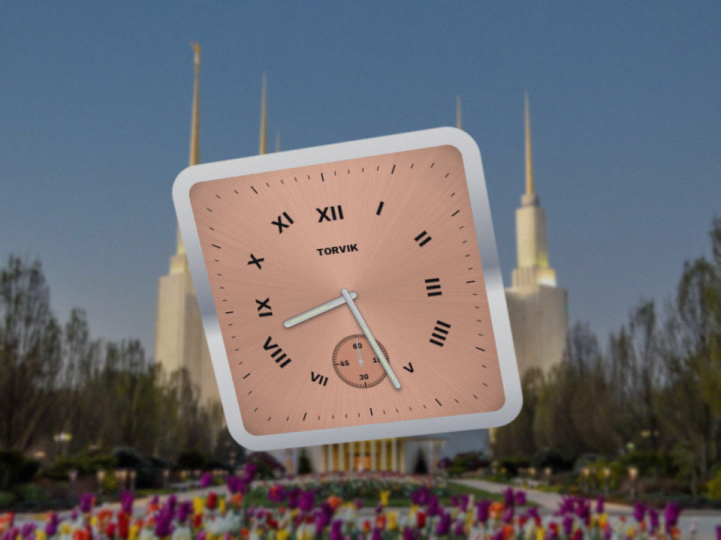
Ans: {"hour": 8, "minute": 27}
